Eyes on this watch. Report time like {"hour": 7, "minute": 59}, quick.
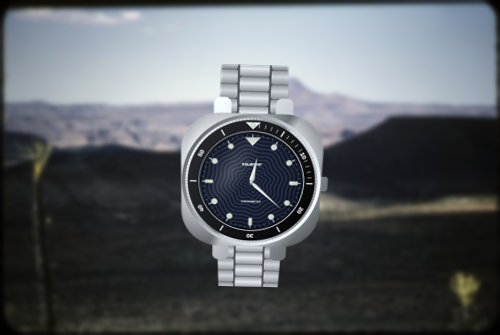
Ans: {"hour": 12, "minute": 22}
